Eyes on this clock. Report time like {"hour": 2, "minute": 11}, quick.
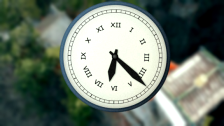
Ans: {"hour": 6, "minute": 22}
